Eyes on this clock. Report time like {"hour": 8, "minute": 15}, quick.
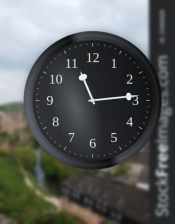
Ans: {"hour": 11, "minute": 14}
